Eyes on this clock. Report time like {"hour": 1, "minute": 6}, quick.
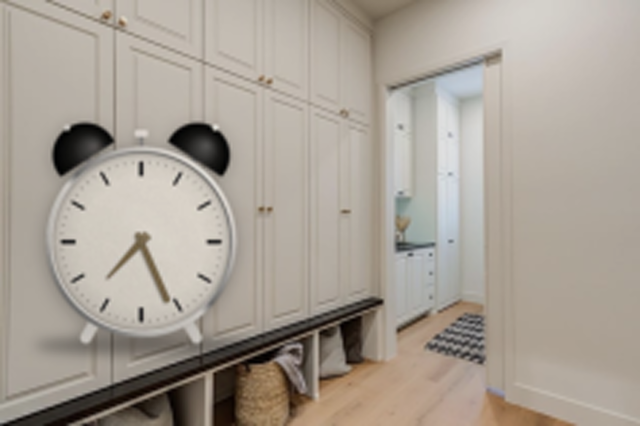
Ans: {"hour": 7, "minute": 26}
